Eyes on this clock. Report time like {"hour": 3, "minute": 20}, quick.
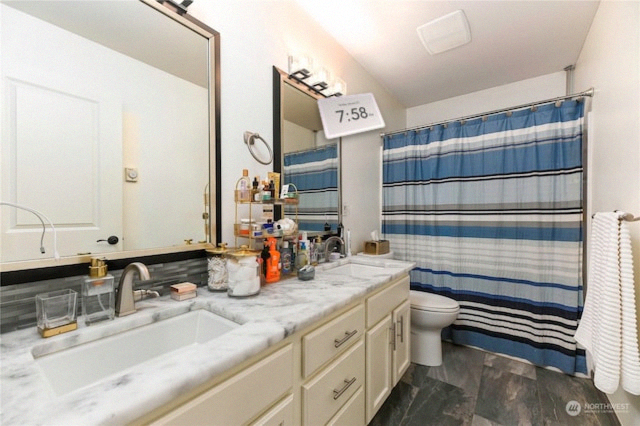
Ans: {"hour": 7, "minute": 58}
